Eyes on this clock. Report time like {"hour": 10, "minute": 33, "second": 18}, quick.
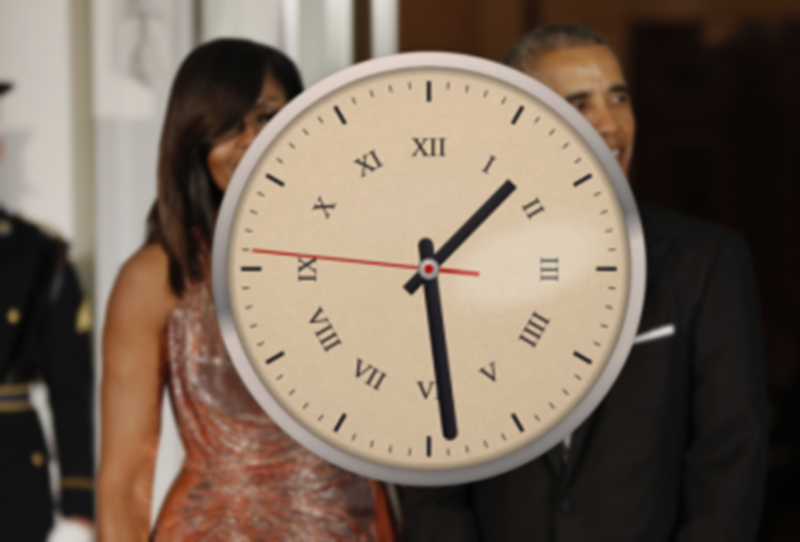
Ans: {"hour": 1, "minute": 28, "second": 46}
